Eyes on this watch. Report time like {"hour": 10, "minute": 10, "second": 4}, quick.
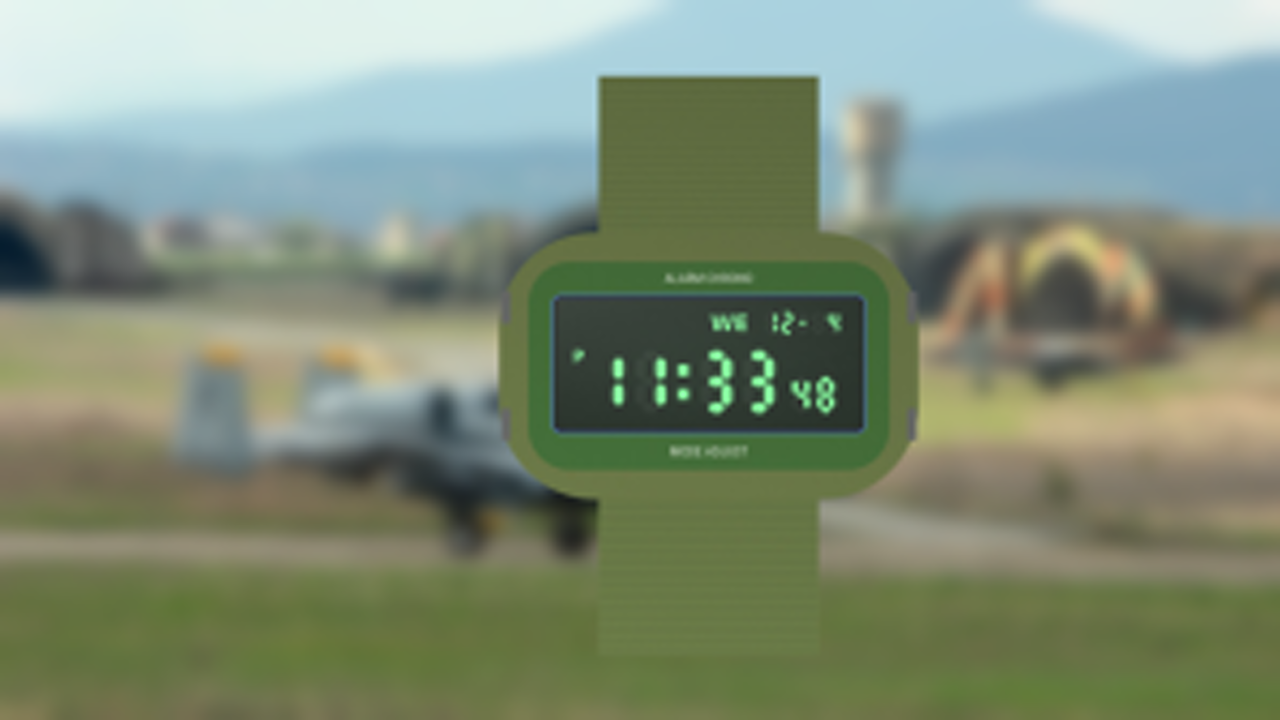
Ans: {"hour": 11, "minute": 33, "second": 48}
